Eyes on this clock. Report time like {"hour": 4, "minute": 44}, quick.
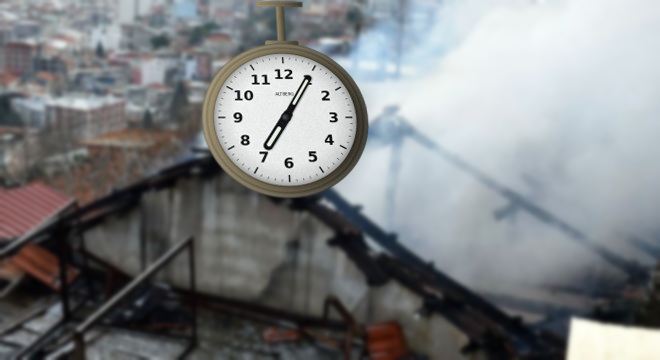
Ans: {"hour": 7, "minute": 5}
